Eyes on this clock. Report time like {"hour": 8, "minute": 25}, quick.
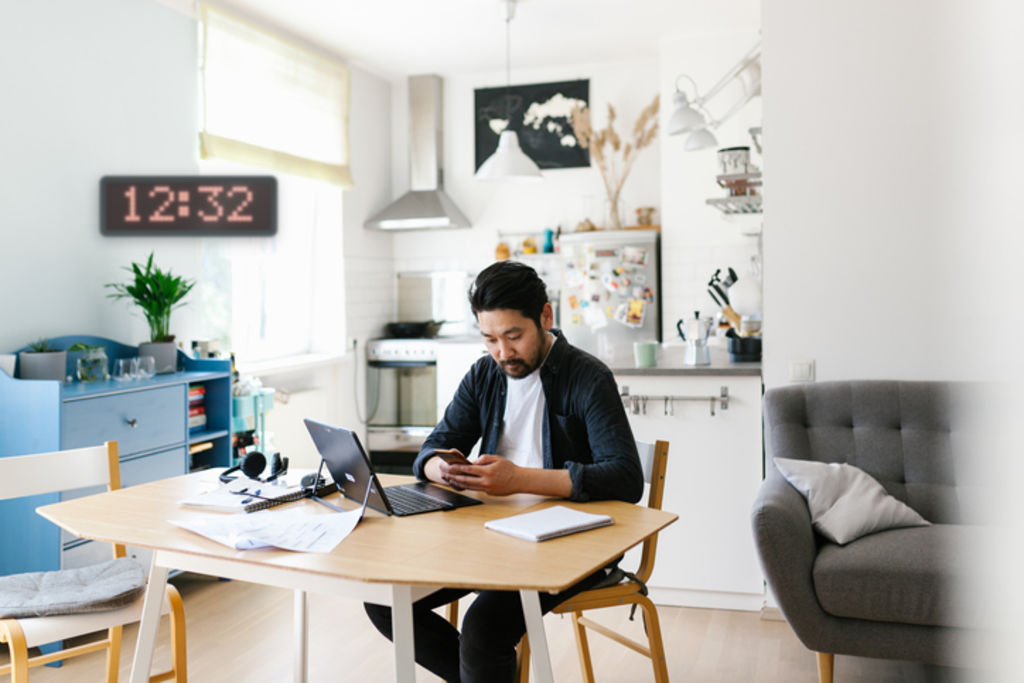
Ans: {"hour": 12, "minute": 32}
